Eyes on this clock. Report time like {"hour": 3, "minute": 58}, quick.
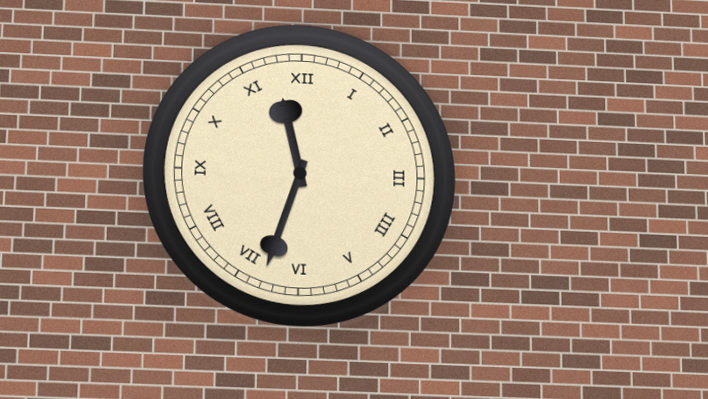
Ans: {"hour": 11, "minute": 33}
